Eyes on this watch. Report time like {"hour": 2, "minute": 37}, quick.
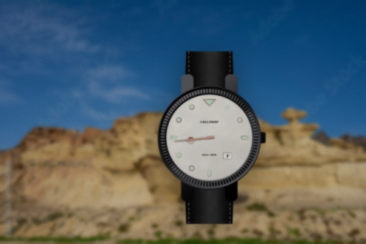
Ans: {"hour": 8, "minute": 44}
